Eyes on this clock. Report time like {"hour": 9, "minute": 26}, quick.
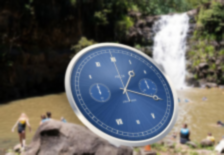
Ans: {"hour": 1, "minute": 19}
